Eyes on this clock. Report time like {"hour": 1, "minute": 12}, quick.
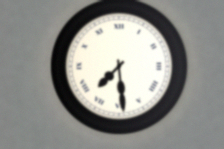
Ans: {"hour": 7, "minute": 29}
